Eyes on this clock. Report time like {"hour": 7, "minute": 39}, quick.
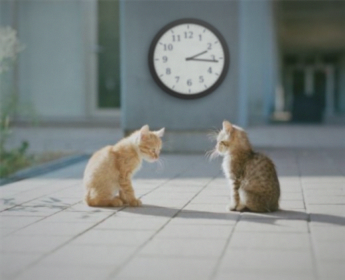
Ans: {"hour": 2, "minute": 16}
